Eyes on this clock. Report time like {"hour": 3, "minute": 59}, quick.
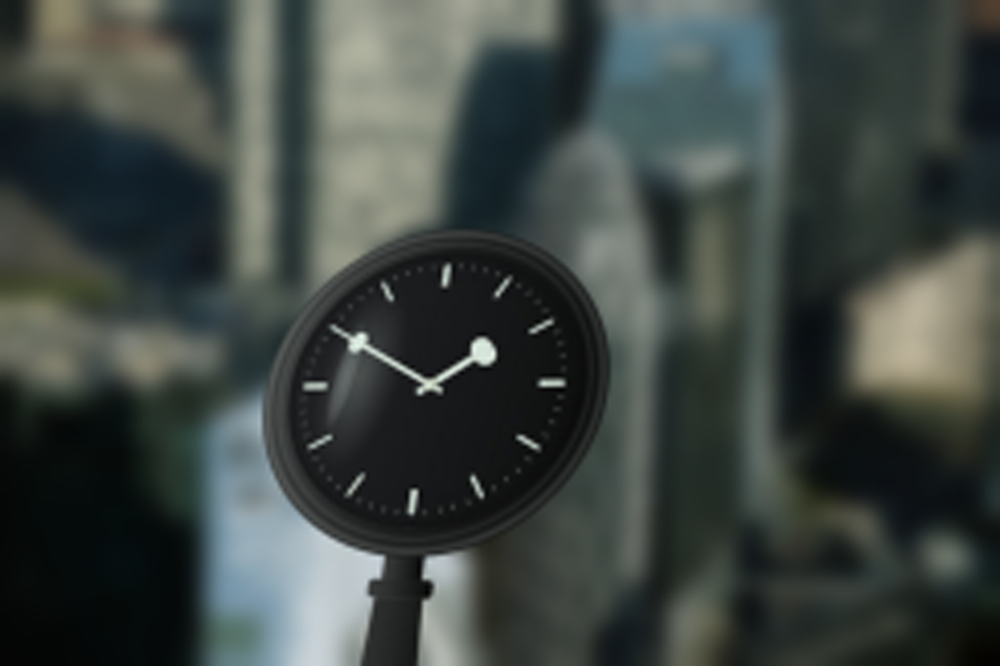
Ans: {"hour": 1, "minute": 50}
